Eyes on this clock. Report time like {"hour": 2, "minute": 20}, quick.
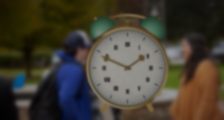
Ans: {"hour": 1, "minute": 49}
